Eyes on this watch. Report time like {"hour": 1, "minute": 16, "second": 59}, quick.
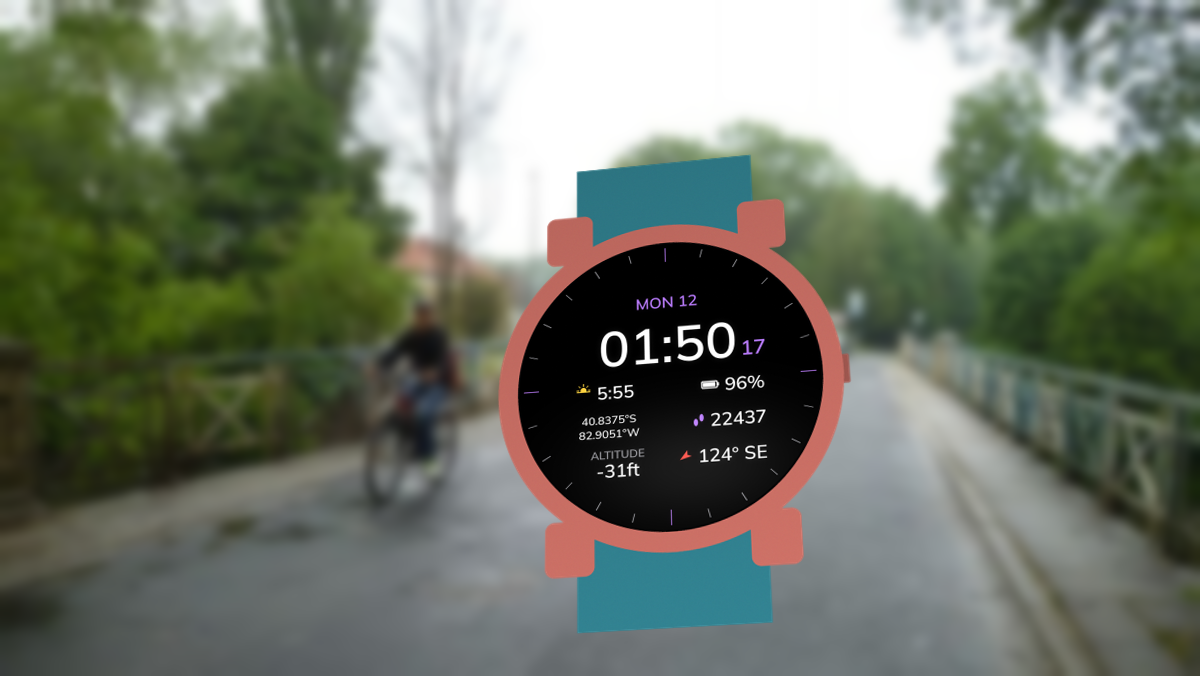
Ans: {"hour": 1, "minute": 50, "second": 17}
